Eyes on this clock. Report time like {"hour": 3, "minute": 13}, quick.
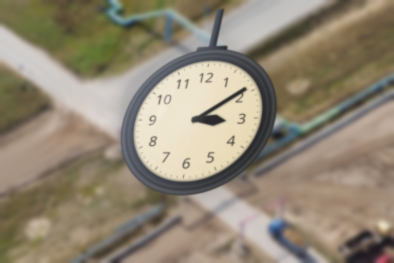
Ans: {"hour": 3, "minute": 9}
